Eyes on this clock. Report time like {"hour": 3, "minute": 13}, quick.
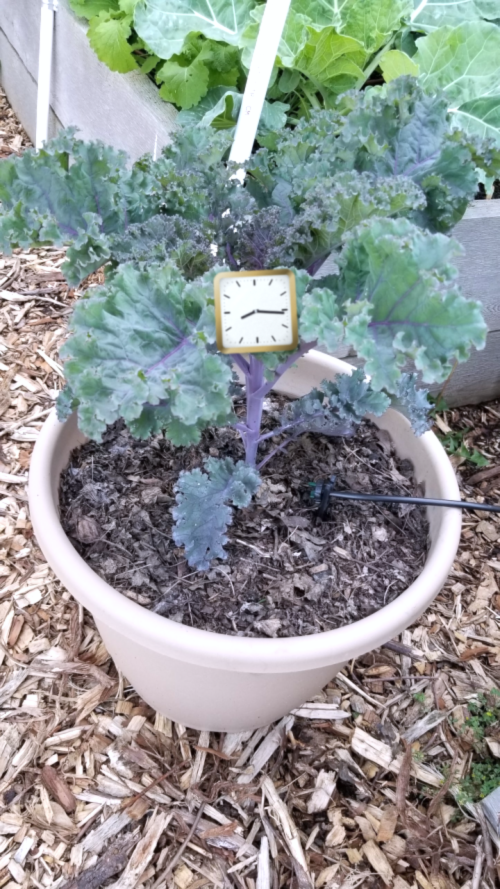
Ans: {"hour": 8, "minute": 16}
